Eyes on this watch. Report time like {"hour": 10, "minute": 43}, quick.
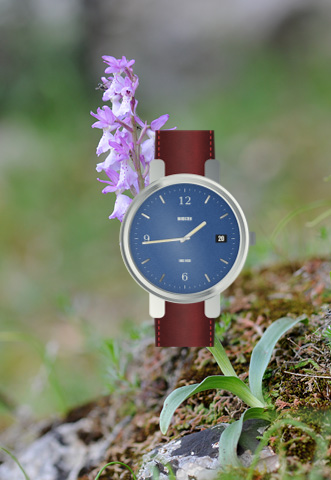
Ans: {"hour": 1, "minute": 44}
